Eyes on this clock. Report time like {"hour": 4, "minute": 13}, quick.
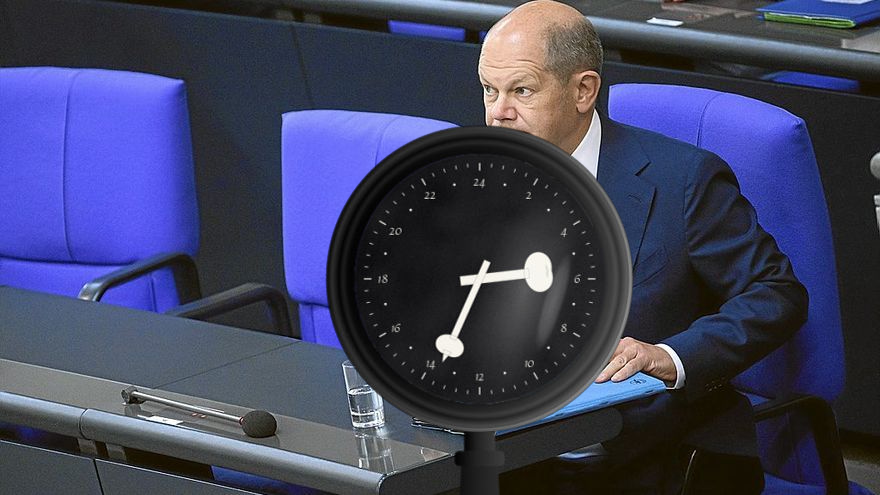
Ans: {"hour": 5, "minute": 34}
